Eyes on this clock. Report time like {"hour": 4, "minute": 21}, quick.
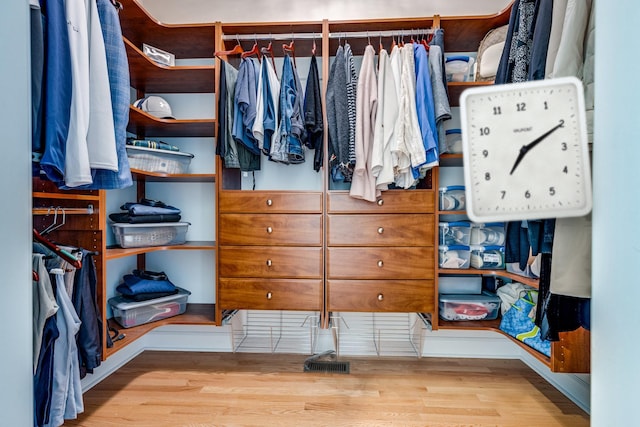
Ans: {"hour": 7, "minute": 10}
